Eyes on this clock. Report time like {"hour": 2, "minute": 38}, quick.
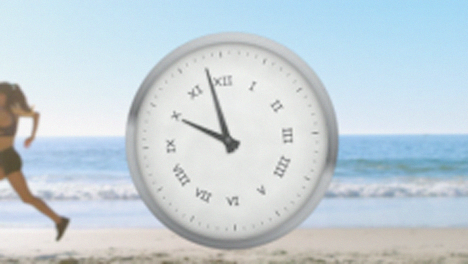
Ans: {"hour": 9, "minute": 58}
